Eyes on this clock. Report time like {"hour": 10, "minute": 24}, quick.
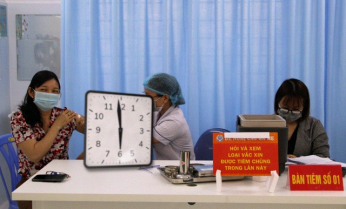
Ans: {"hour": 5, "minute": 59}
